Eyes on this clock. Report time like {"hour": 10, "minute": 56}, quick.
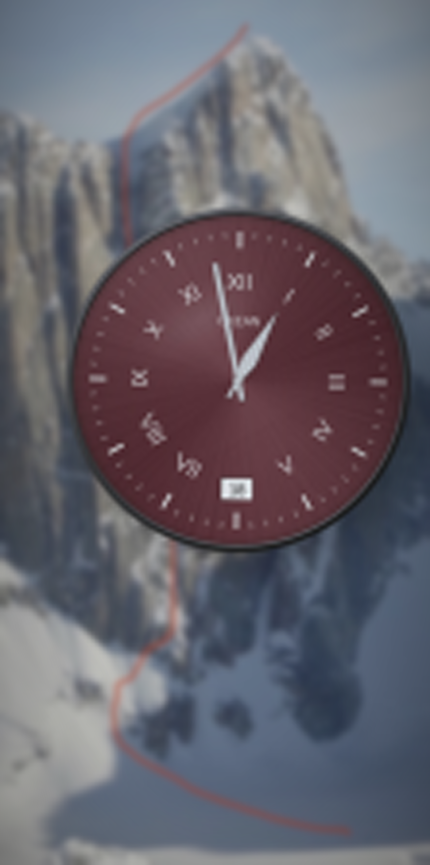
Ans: {"hour": 12, "minute": 58}
